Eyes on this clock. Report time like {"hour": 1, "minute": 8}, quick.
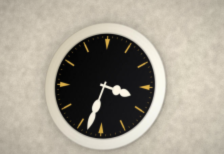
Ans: {"hour": 3, "minute": 33}
